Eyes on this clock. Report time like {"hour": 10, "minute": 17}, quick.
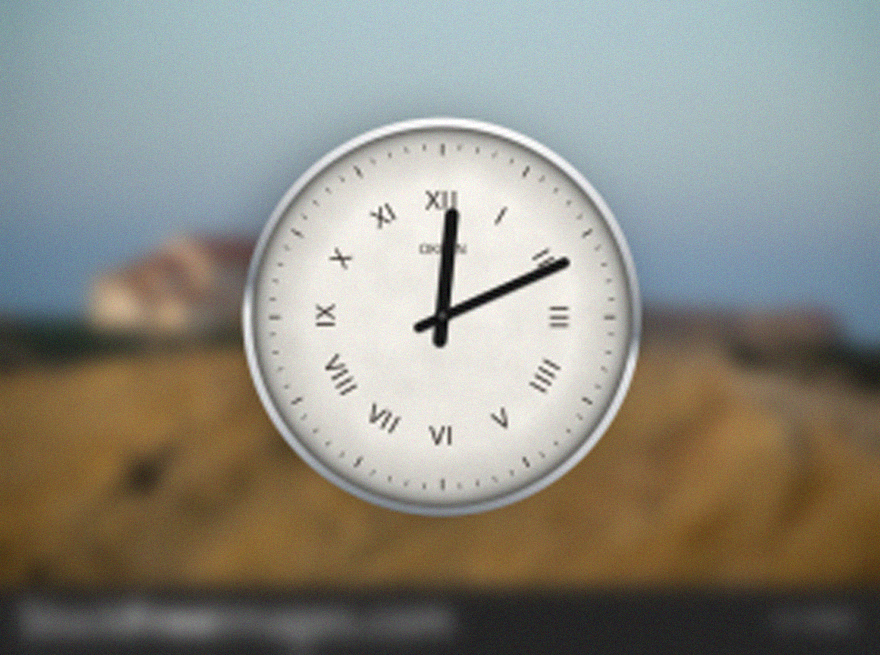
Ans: {"hour": 12, "minute": 11}
